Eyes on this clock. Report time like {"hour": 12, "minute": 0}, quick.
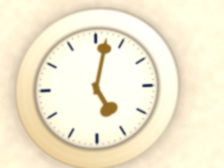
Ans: {"hour": 5, "minute": 2}
